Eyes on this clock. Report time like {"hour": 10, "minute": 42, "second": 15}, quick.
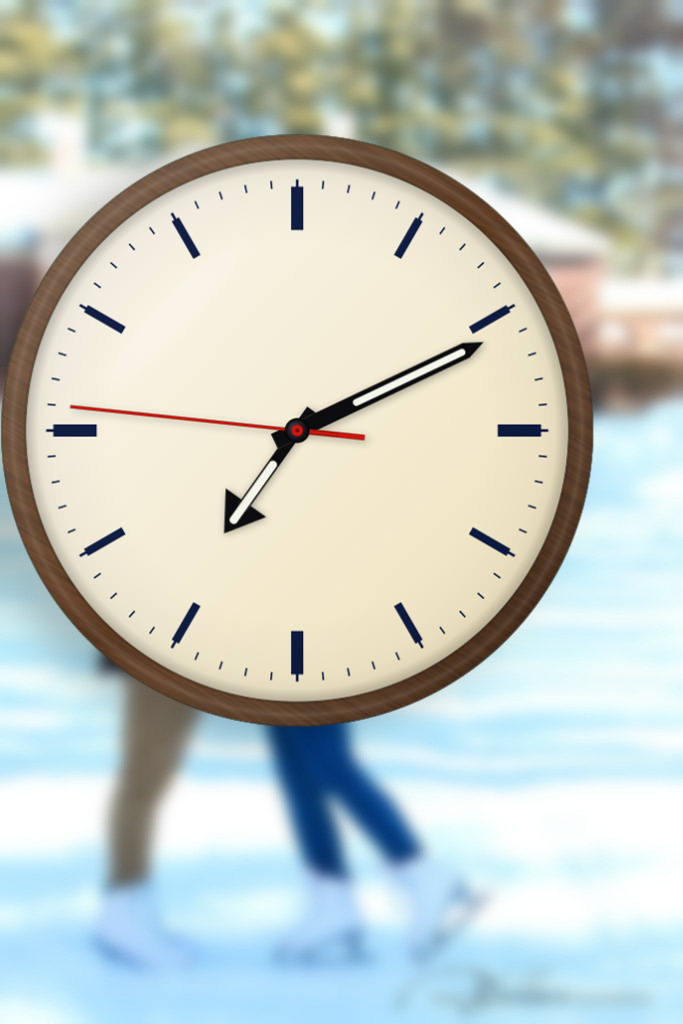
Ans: {"hour": 7, "minute": 10, "second": 46}
